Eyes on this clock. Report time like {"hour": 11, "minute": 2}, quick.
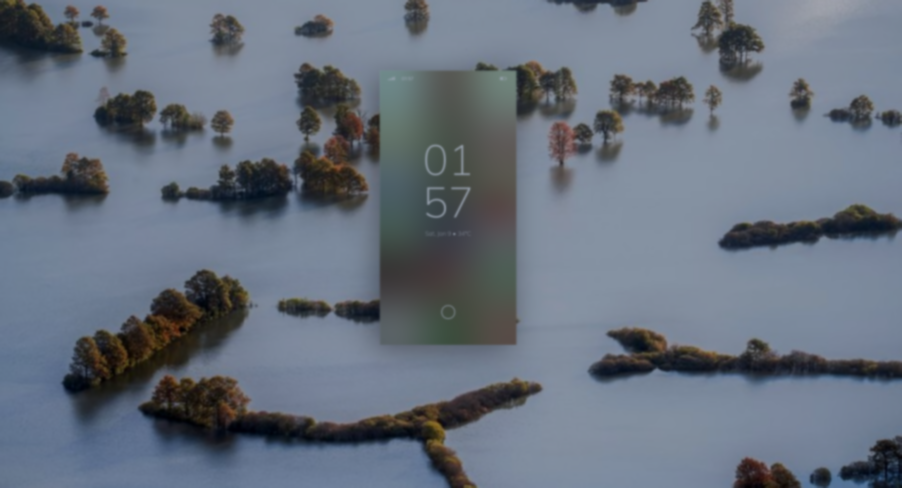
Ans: {"hour": 1, "minute": 57}
